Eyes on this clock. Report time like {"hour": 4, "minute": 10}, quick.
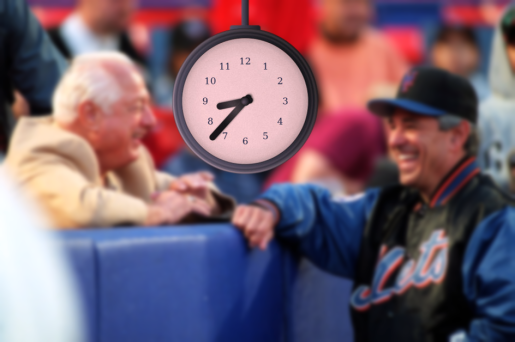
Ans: {"hour": 8, "minute": 37}
